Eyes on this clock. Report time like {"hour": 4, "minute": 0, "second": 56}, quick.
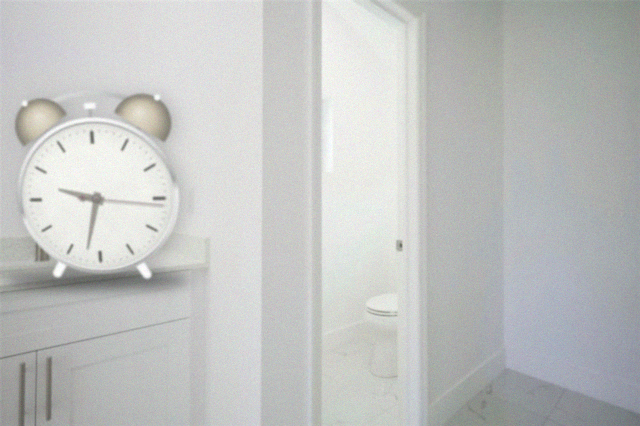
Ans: {"hour": 9, "minute": 32, "second": 16}
